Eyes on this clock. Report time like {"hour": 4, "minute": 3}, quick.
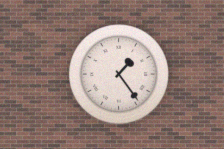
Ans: {"hour": 1, "minute": 24}
